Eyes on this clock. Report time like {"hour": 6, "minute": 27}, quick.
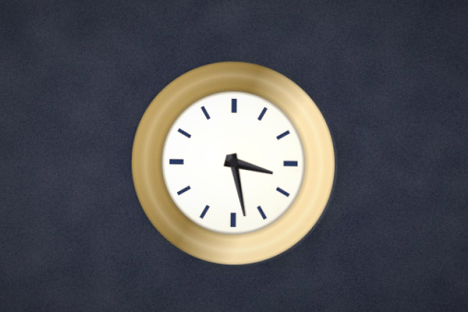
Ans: {"hour": 3, "minute": 28}
